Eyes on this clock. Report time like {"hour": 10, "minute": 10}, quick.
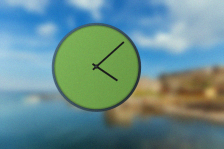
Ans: {"hour": 4, "minute": 8}
